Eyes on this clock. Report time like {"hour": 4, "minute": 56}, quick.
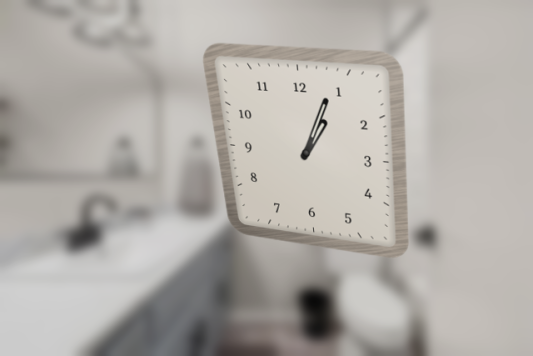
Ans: {"hour": 1, "minute": 4}
